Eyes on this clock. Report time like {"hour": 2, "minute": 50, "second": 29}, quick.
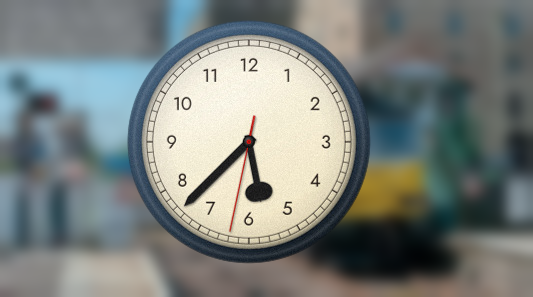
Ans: {"hour": 5, "minute": 37, "second": 32}
